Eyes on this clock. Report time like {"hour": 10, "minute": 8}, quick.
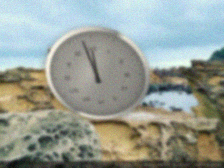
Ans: {"hour": 11, "minute": 58}
